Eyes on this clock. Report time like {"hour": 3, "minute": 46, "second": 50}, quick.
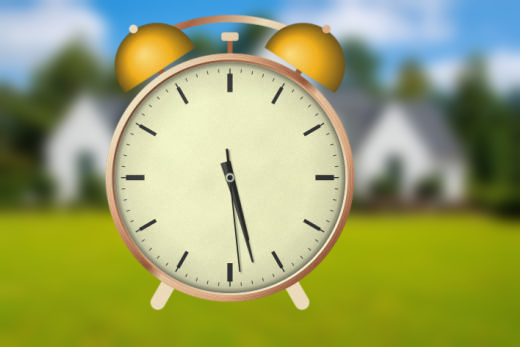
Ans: {"hour": 5, "minute": 27, "second": 29}
